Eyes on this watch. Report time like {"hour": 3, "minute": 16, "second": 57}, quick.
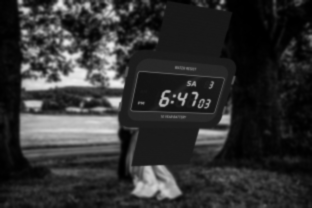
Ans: {"hour": 6, "minute": 47, "second": 3}
